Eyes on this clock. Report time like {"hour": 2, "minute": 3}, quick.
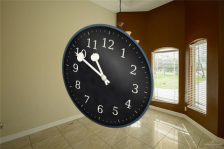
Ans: {"hour": 10, "minute": 49}
